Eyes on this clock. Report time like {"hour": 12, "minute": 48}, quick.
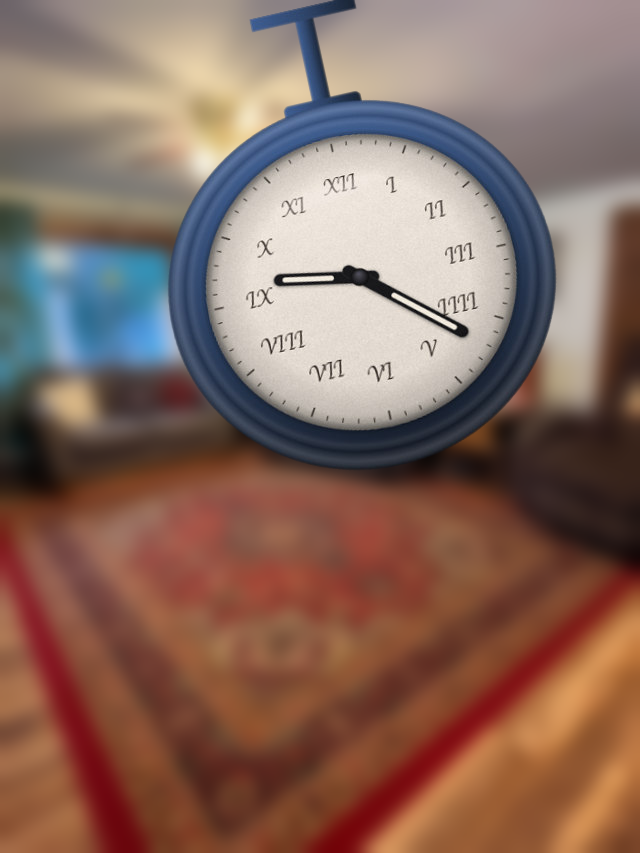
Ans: {"hour": 9, "minute": 22}
